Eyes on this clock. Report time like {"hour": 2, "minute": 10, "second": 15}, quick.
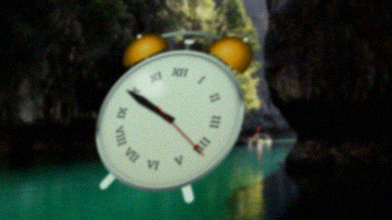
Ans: {"hour": 9, "minute": 49, "second": 21}
